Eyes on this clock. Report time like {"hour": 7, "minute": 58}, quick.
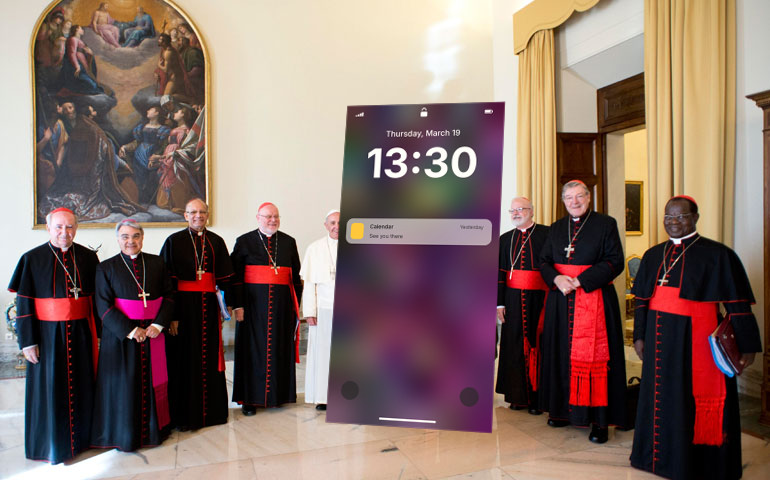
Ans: {"hour": 13, "minute": 30}
